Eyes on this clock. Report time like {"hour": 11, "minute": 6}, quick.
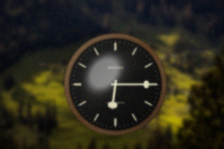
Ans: {"hour": 6, "minute": 15}
